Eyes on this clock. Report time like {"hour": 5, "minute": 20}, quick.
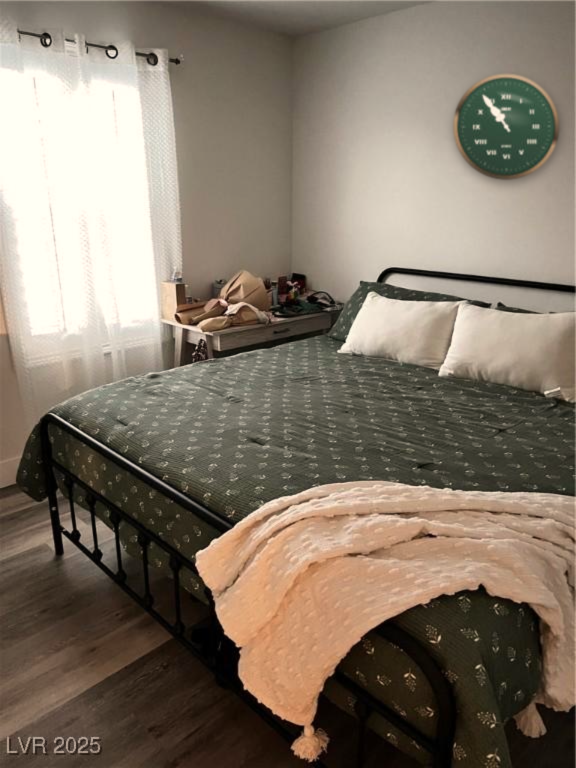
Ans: {"hour": 10, "minute": 54}
